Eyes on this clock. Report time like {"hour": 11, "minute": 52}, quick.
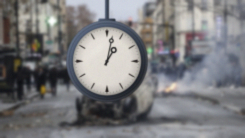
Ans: {"hour": 1, "minute": 2}
